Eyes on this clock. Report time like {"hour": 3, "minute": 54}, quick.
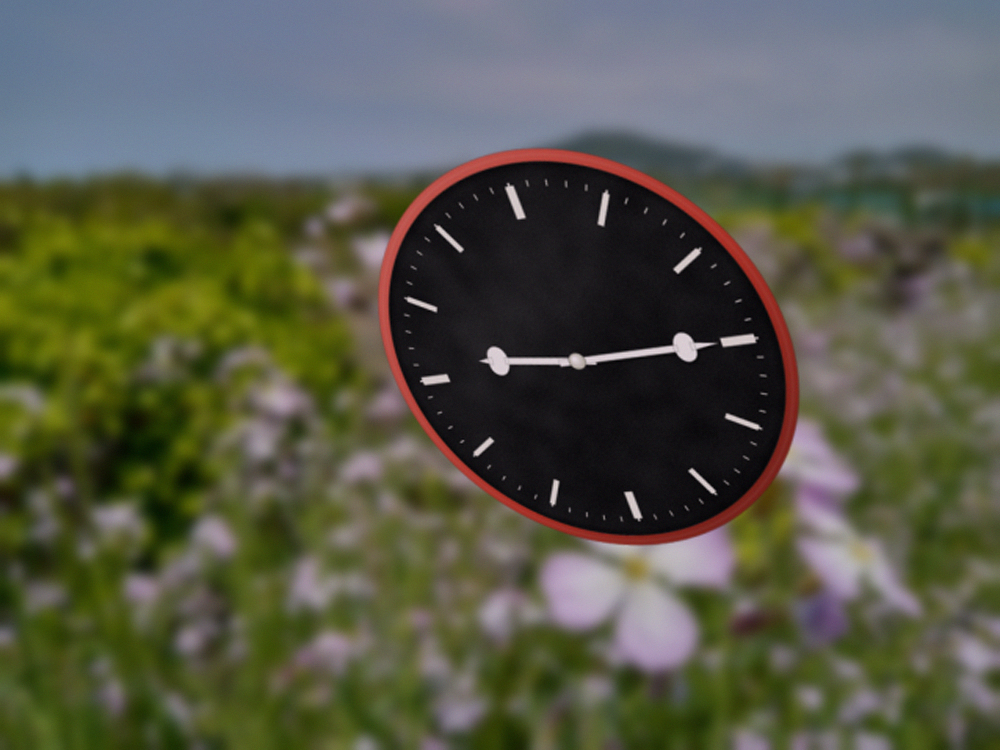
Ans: {"hour": 9, "minute": 15}
